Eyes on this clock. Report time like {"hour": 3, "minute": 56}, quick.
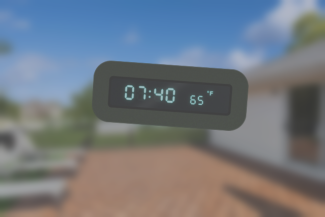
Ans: {"hour": 7, "minute": 40}
